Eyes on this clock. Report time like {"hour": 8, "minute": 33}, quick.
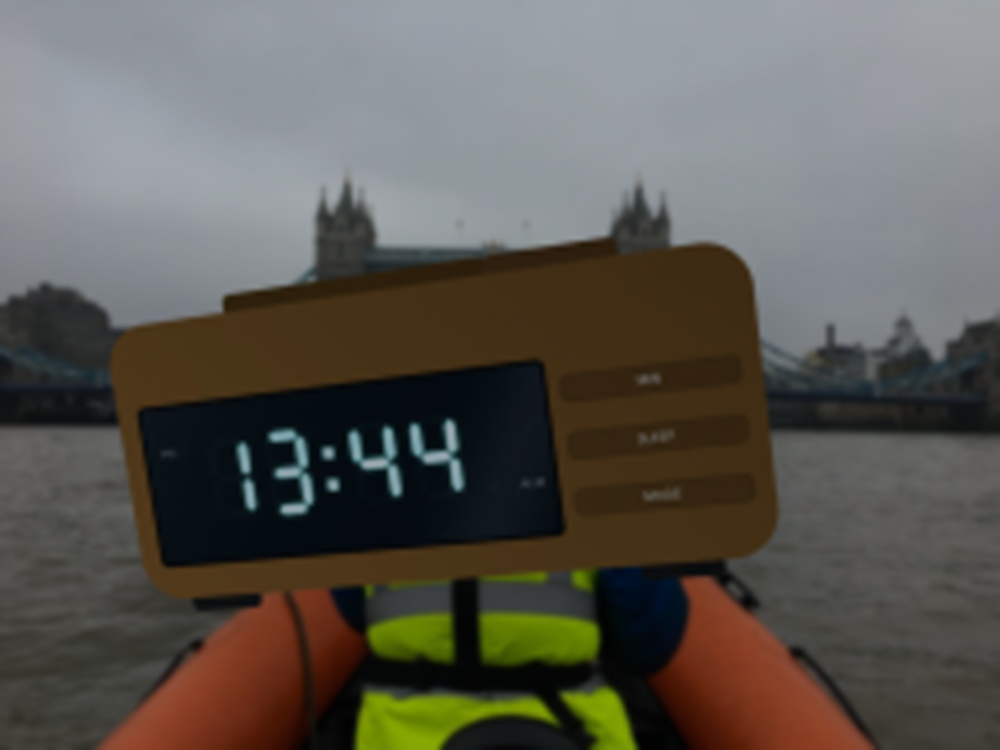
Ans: {"hour": 13, "minute": 44}
